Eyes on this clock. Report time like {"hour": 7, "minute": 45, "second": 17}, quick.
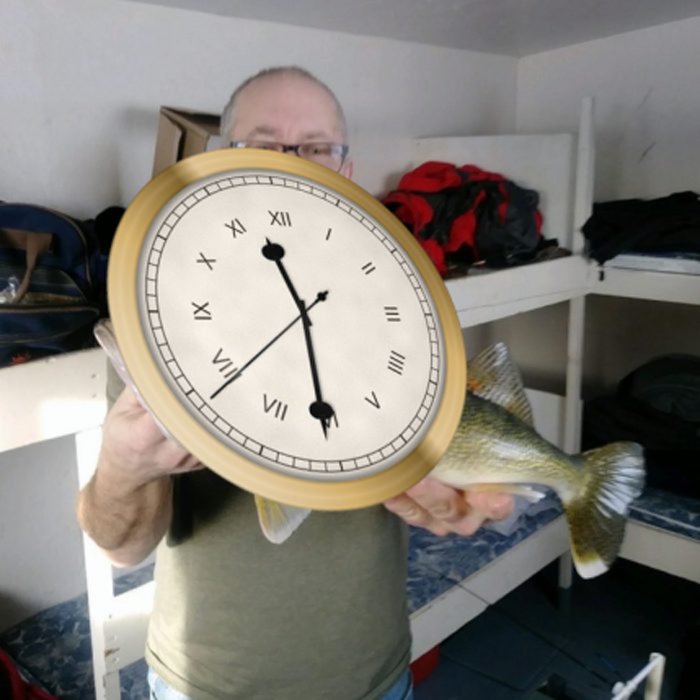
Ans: {"hour": 11, "minute": 30, "second": 39}
